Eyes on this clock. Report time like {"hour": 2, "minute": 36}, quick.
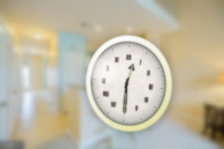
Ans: {"hour": 12, "minute": 30}
